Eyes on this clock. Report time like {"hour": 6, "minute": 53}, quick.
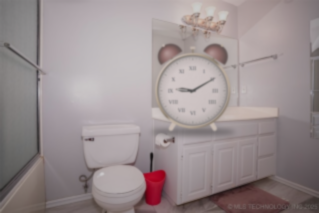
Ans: {"hour": 9, "minute": 10}
